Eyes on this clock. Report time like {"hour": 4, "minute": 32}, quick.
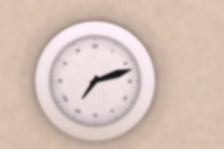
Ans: {"hour": 7, "minute": 12}
